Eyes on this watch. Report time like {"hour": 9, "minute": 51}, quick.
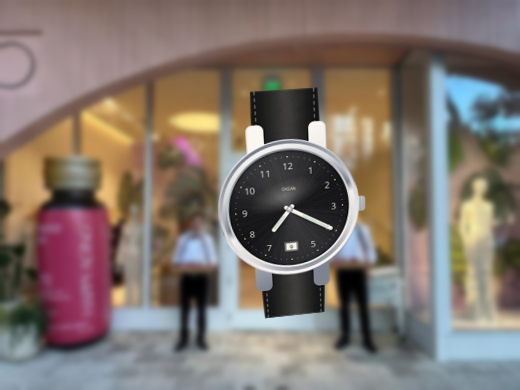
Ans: {"hour": 7, "minute": 20}
